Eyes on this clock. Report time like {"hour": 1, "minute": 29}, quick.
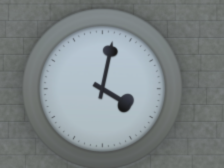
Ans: {"hour": 4, "minute": 2}
